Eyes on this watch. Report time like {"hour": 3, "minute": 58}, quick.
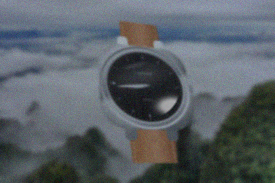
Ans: {"hour": 8, "minute": 44}
